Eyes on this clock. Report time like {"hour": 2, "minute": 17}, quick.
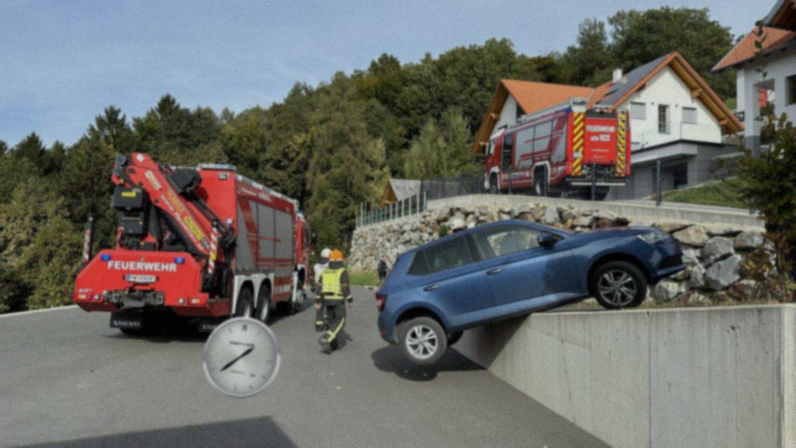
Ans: {"hour": 1, "minute": 38}
